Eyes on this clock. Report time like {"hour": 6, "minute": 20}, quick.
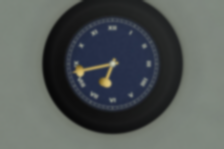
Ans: {"hour": 6, "minute": 43}
